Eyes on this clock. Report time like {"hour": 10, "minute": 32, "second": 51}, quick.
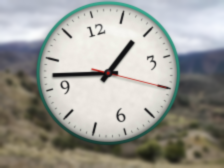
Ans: {"hour": 1, "minute": 47, "second": 20}
